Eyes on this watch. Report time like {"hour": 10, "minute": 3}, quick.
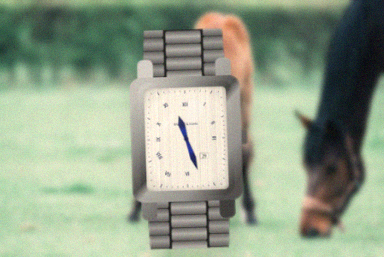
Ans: {"hour": 11, "minute": 27}
